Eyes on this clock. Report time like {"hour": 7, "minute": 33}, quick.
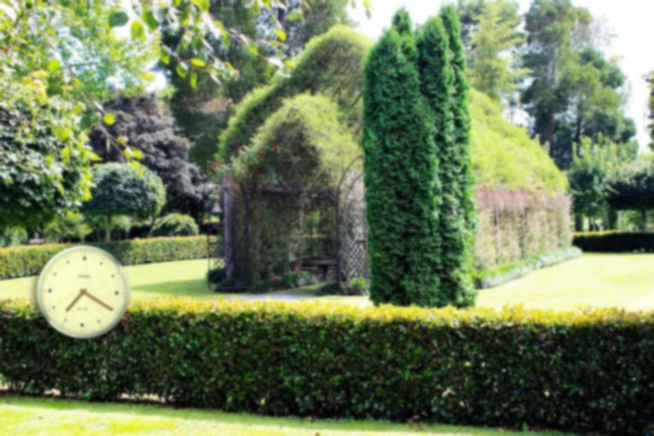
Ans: {"hour": 7, "minute": 20}
